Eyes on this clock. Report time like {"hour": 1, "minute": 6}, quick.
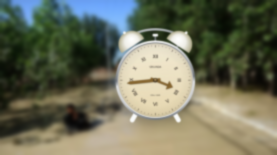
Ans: {"hour": 3, "minute": 44}
